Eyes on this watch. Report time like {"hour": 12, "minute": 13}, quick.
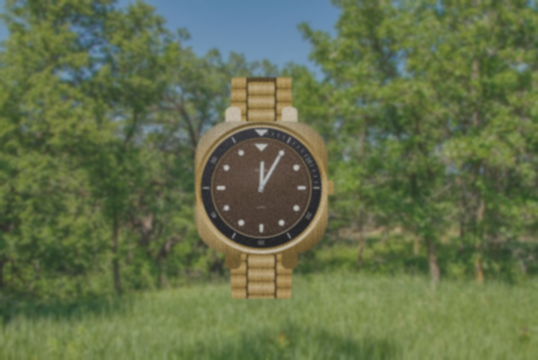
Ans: {"hour": 12, "minute": 5}
